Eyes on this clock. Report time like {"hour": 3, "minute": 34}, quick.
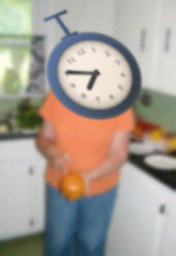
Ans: {"hour": 7, "minute": 50}
